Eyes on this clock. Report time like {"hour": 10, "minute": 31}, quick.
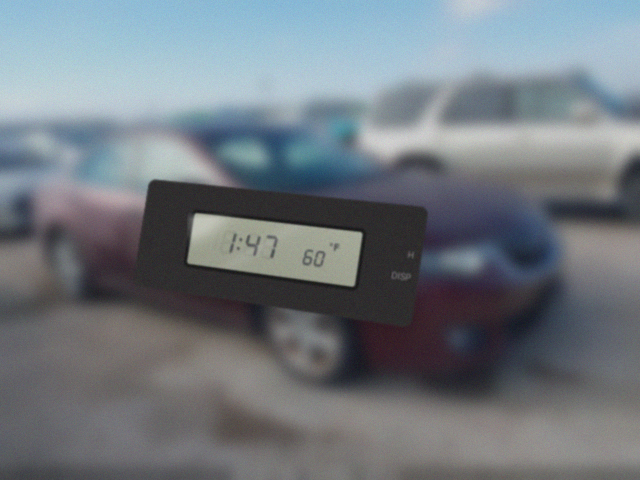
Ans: {"hour": 1, "minute": 47}
